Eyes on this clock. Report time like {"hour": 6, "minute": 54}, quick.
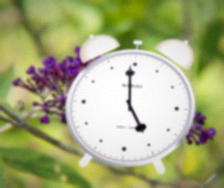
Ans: {"hour": 4, "minute": 59}
